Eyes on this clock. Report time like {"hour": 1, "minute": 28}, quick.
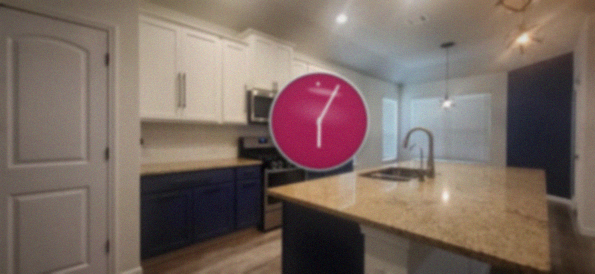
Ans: {"hour": 6, "minute": 5}
